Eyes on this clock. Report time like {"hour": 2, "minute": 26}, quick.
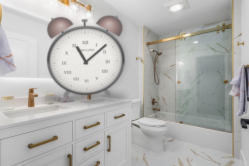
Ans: {"hour": 11, "minute": 8}
